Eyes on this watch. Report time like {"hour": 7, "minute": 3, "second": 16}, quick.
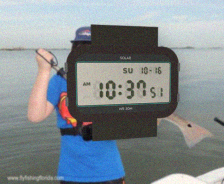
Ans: {"hour": 10, "minute": 37, "second": 51}
